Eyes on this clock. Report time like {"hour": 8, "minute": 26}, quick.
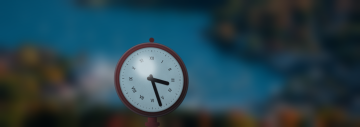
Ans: {"hour": 3, "minute": 27}
